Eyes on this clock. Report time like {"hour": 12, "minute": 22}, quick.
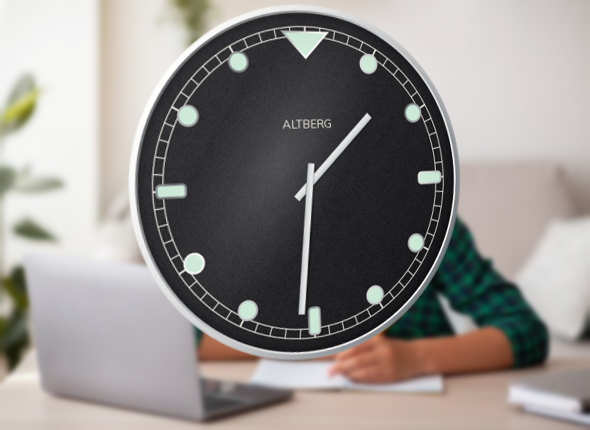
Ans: {"hour": 1, "minute": 31}
